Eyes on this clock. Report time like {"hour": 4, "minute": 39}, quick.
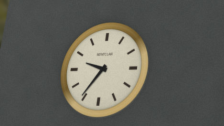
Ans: {"hour": 9, "minute": 36}
